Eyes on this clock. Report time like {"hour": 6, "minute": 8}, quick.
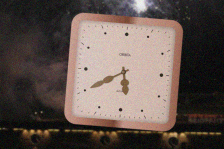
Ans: {"hour": 5, "minute": 40}
